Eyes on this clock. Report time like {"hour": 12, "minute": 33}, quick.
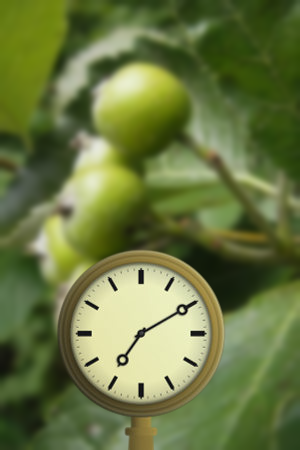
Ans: {"hour": 7, "minute": 10}
